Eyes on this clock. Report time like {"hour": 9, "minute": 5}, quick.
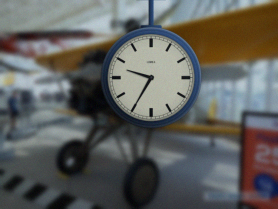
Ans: {"hour": 9, "minute": 35}
